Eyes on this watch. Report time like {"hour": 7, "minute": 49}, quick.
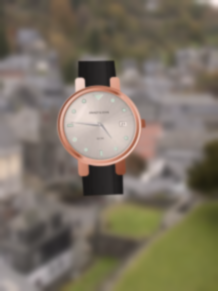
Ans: {"hour": 4, "minute": 46}
